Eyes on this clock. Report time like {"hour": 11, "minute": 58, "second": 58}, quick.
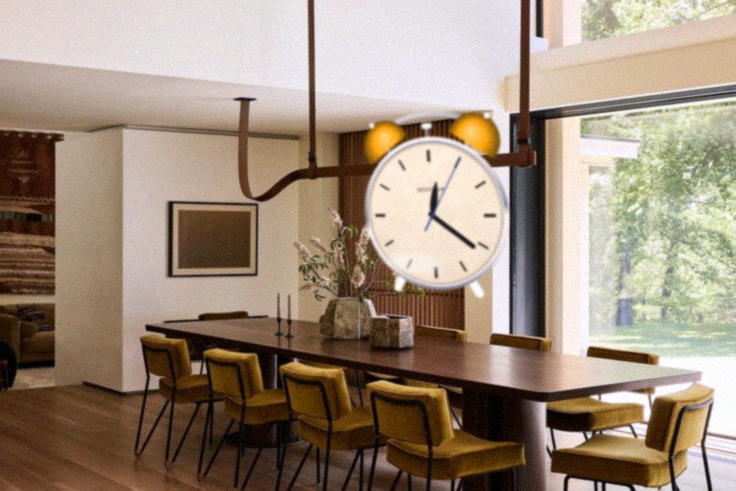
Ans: {"hour": 12, "minute": 21, "second": 5}
